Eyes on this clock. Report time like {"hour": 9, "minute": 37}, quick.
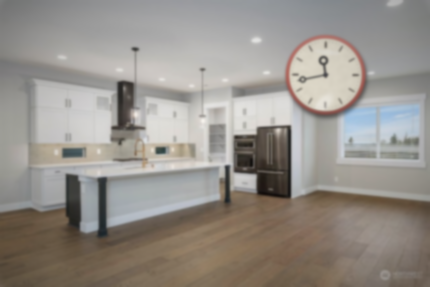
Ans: {"hour": 11, "minute": 43}
